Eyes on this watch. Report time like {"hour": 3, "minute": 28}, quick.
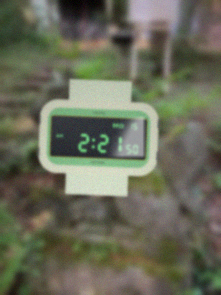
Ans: {"hour": 2, "minute": 21}
